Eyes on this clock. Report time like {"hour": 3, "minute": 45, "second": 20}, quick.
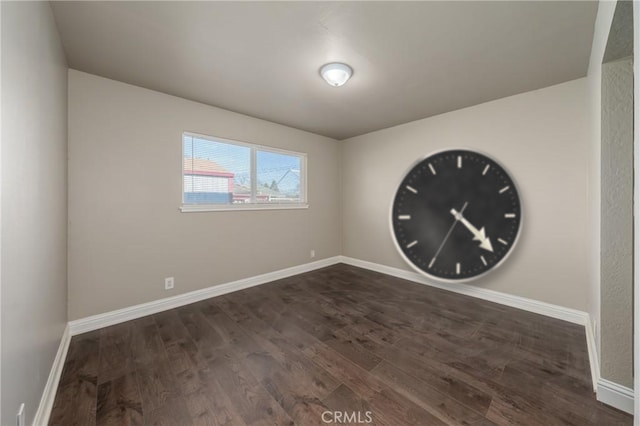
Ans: {"hour": 4, "minute": 22, "second": 35}
